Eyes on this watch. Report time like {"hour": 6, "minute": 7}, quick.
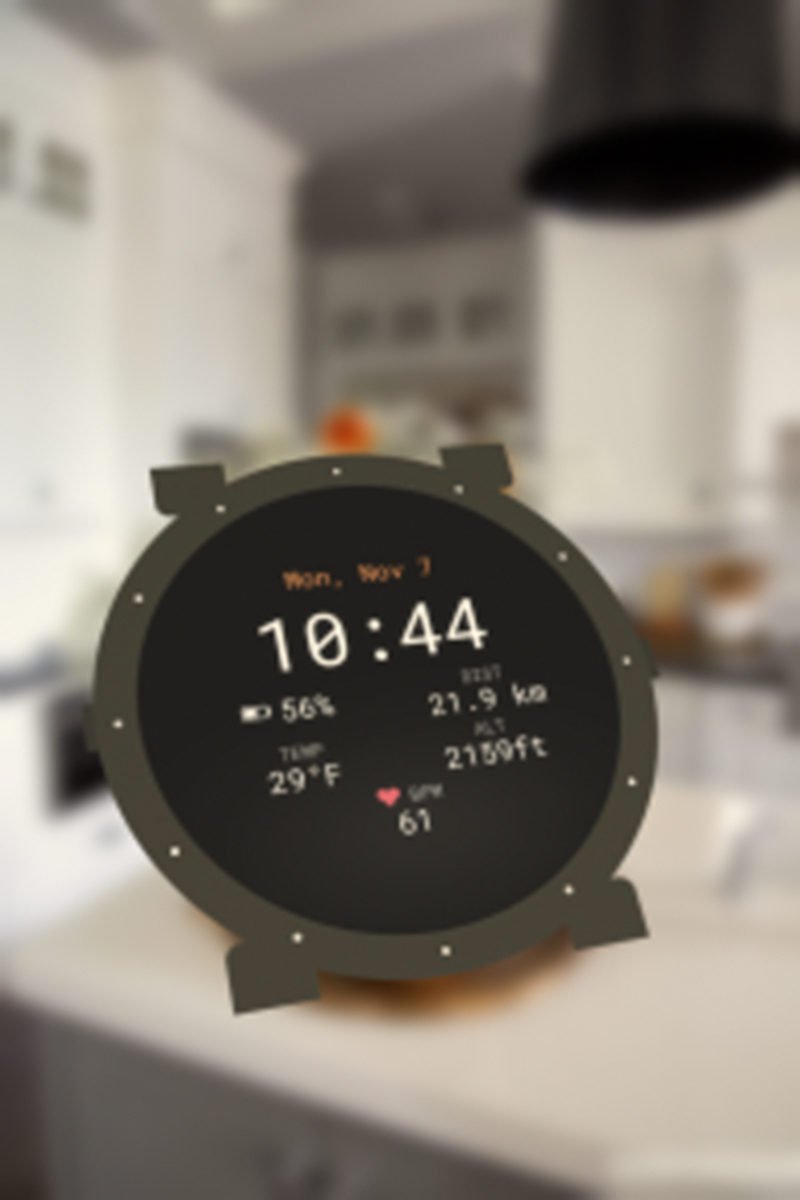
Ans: {"hour": 10, "minute": 44}
